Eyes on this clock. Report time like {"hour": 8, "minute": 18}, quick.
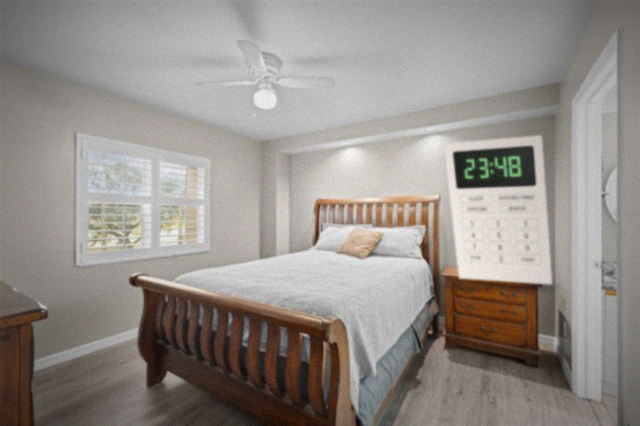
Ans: {"hour": 23, "minute": 48}
